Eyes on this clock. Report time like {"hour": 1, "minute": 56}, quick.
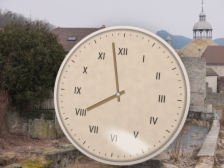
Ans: {"hour": 7, "minute": 58}
